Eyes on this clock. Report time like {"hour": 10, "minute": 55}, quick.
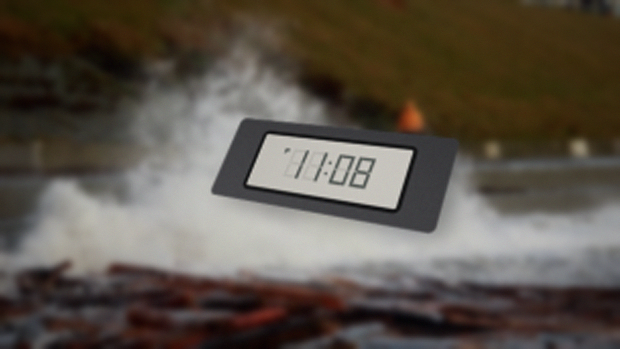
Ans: {"hour": 11, "minute": 8}
